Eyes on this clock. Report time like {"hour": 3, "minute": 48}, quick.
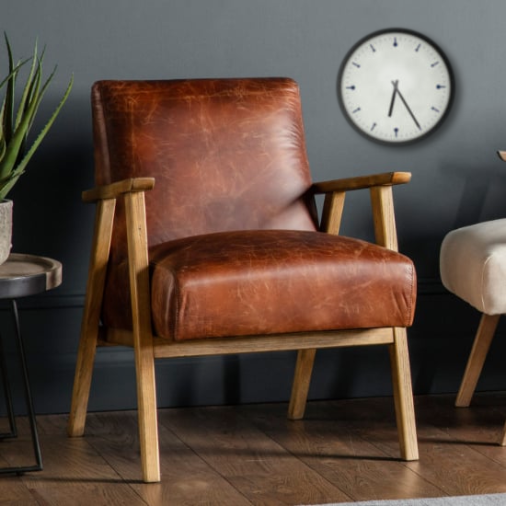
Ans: {"hour": 6, "minute": 25}
